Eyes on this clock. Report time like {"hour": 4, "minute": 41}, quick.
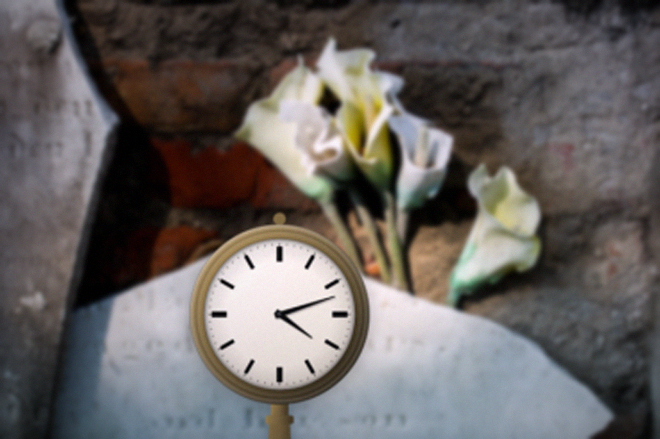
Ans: {"hour": 4, "minute": 12}
